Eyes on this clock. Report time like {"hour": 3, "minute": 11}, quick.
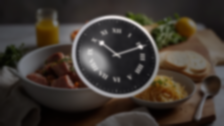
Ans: {"hour": 10, "minute": 11}
